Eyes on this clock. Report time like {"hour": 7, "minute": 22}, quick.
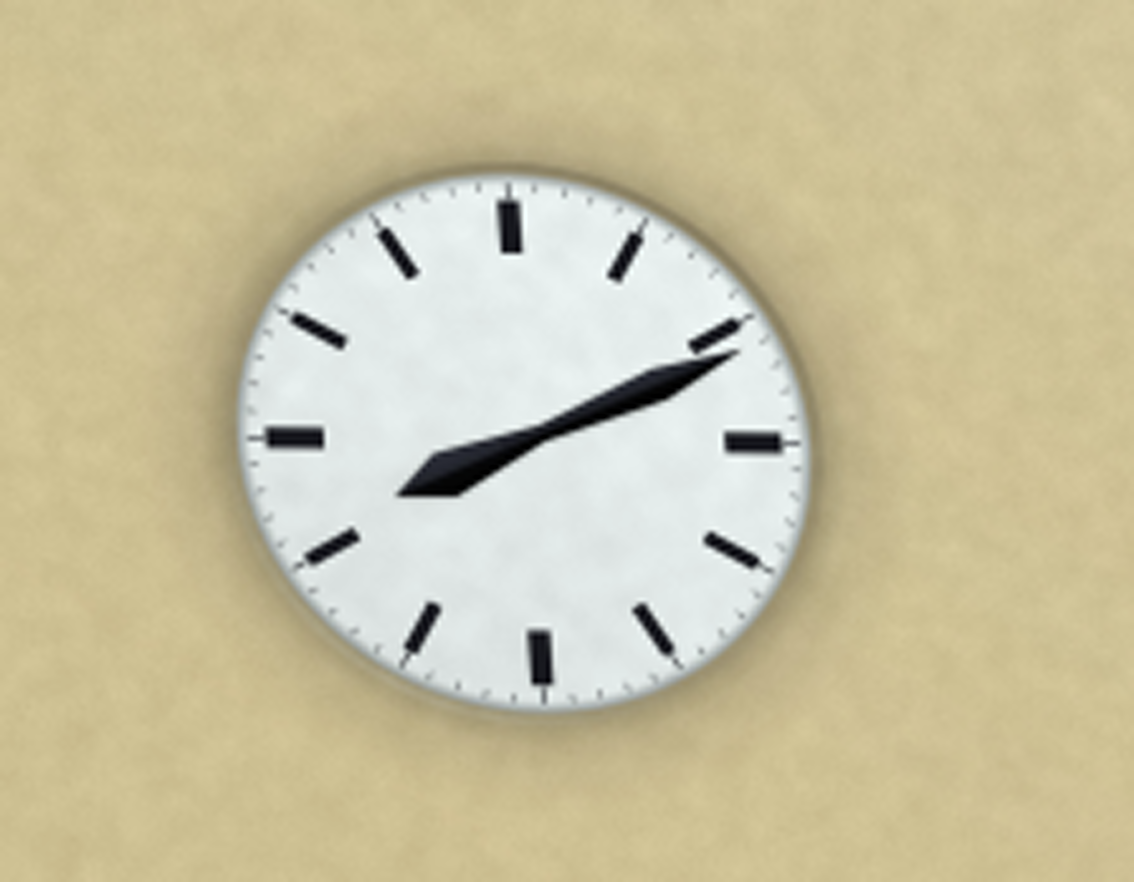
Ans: {"hour": 8, "minute": 11}
